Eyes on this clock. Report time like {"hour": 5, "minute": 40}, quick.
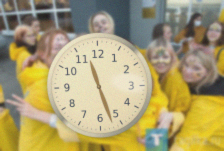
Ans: {"hour": 11, "minute": 27}
